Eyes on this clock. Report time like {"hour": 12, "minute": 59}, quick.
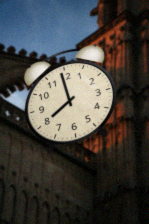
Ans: {"hour": 7, "minute": 59}
